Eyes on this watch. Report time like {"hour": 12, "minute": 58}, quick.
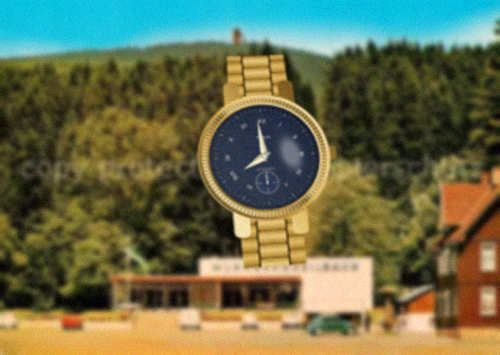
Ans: {"hour": 7, "minute": 59}
